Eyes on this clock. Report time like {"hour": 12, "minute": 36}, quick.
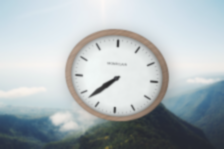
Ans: {"hour": 7, "minute": 38}
